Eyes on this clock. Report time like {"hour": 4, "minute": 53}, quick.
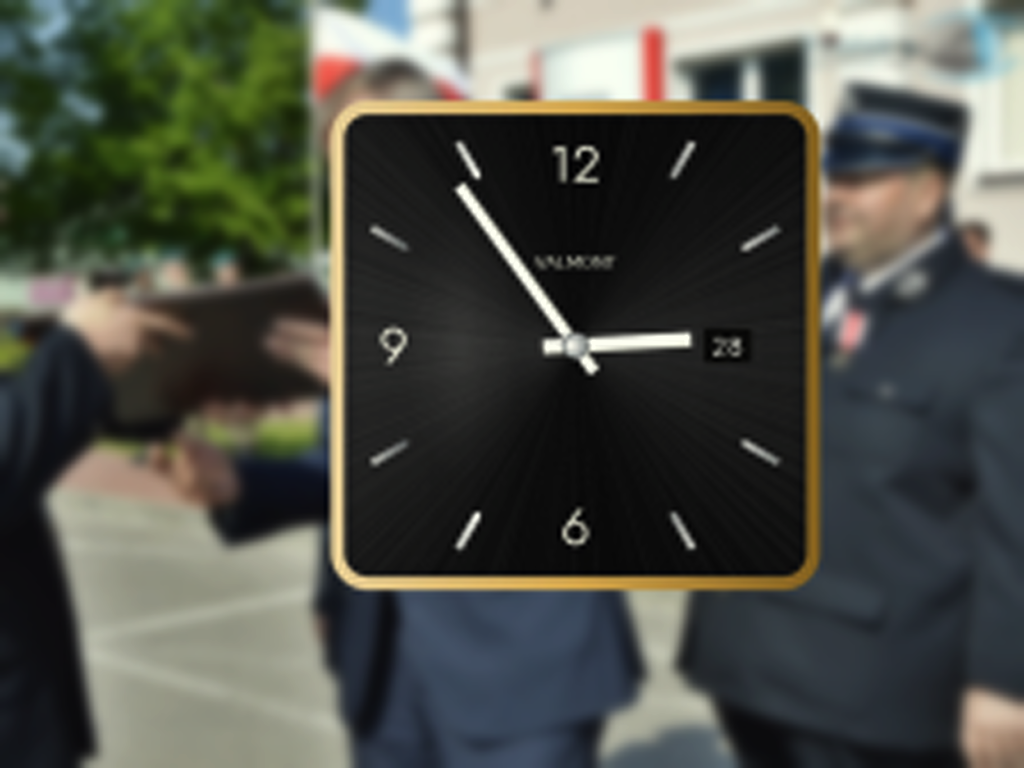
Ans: {"hour": 2, "minute": 54}
